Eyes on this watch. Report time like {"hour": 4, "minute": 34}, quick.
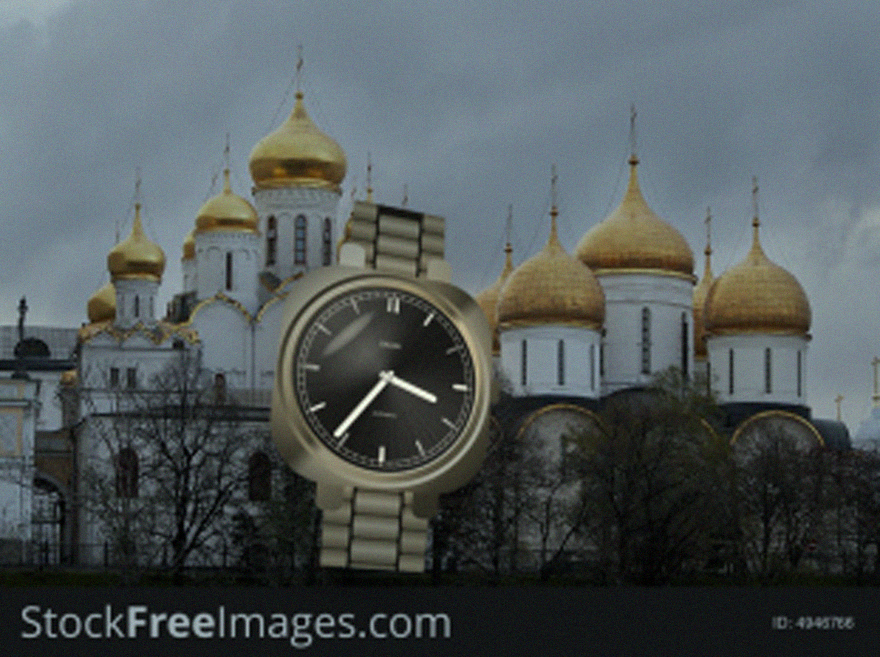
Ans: {"hour": 3, "minute": 36}
